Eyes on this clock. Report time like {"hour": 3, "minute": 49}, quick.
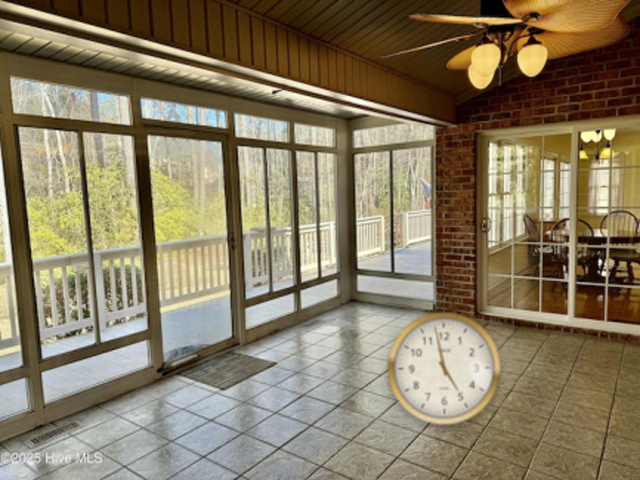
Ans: {"hour": 4, "minute": 58}
